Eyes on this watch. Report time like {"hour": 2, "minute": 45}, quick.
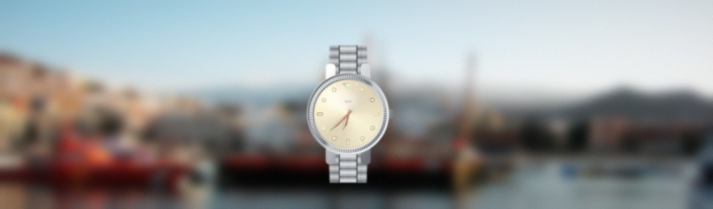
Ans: {"hour": 6, "minute": 38}
